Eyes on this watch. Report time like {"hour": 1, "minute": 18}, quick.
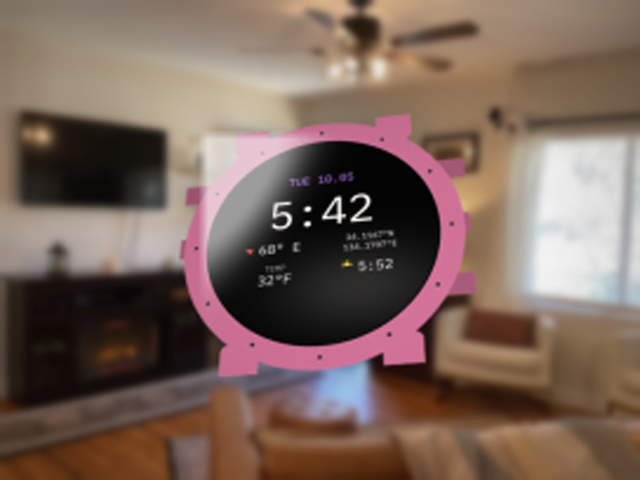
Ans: {"hour": 5, "minute": 42}
